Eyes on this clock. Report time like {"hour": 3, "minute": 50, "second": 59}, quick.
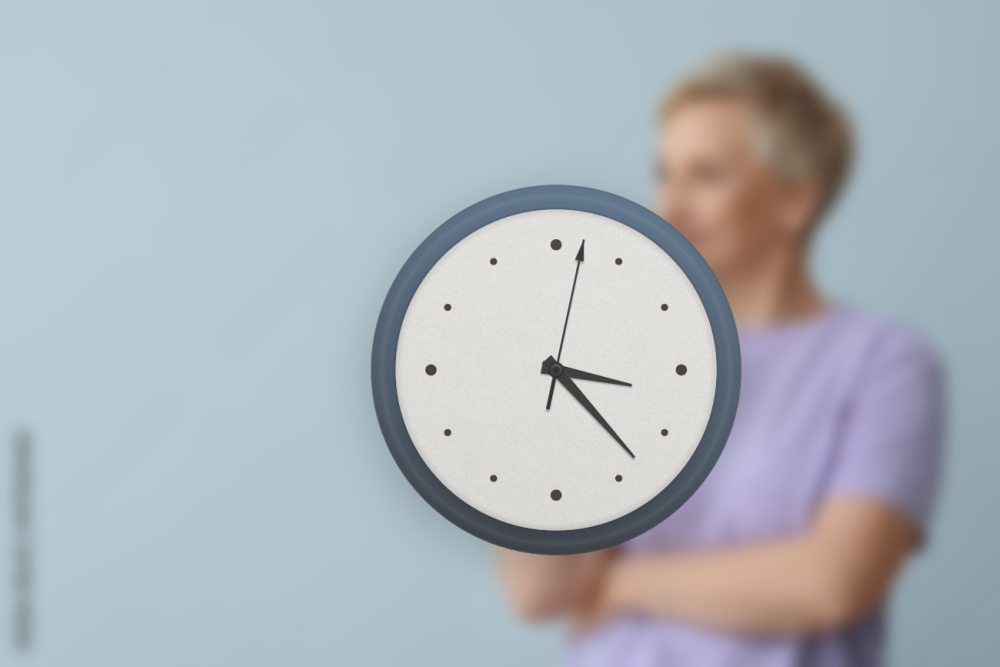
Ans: {"hour": 3, "minute": 23, "second": 2}
